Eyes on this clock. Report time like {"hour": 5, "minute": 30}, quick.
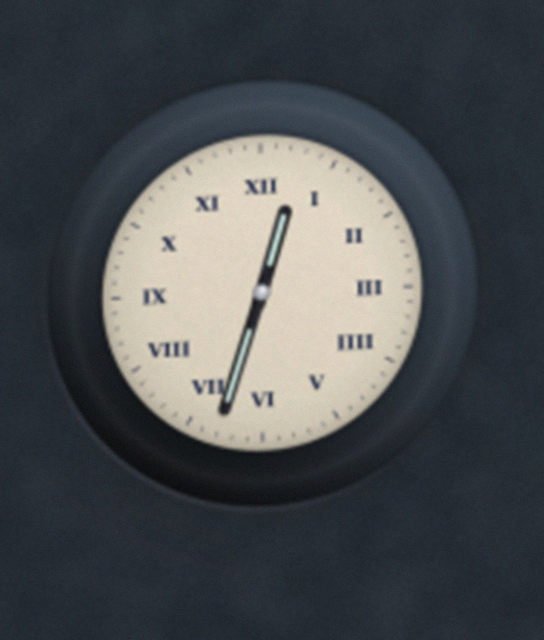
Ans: {"hour": 12, "minute": 33}
